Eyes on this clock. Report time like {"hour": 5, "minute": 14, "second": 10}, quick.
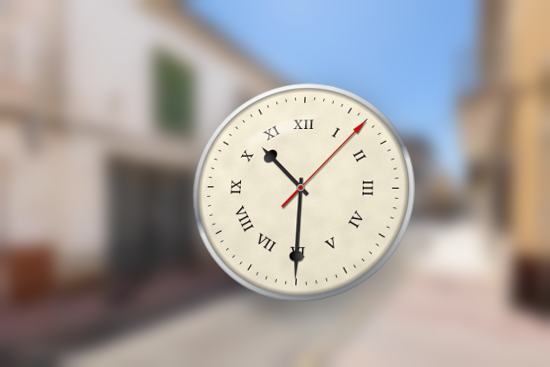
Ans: {"hour": 10, "minute": 30, "second": 7}
